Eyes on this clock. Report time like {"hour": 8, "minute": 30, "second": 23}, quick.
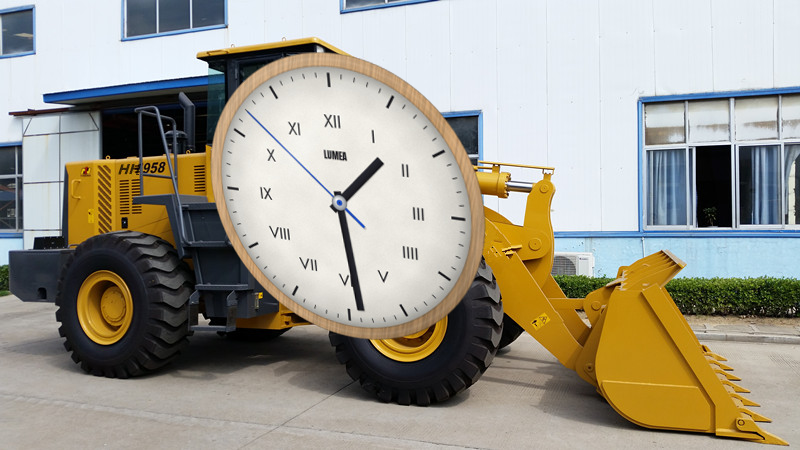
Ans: {"hour": 1, "minute": 28, "second": 52}
